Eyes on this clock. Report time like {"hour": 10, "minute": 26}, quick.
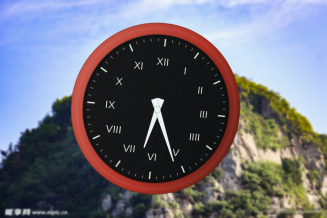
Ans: {"hour": 6, "minute": 26}
